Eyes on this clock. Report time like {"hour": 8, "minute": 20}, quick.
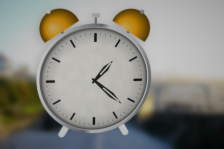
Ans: {"hour": 1, "minute": 22}
